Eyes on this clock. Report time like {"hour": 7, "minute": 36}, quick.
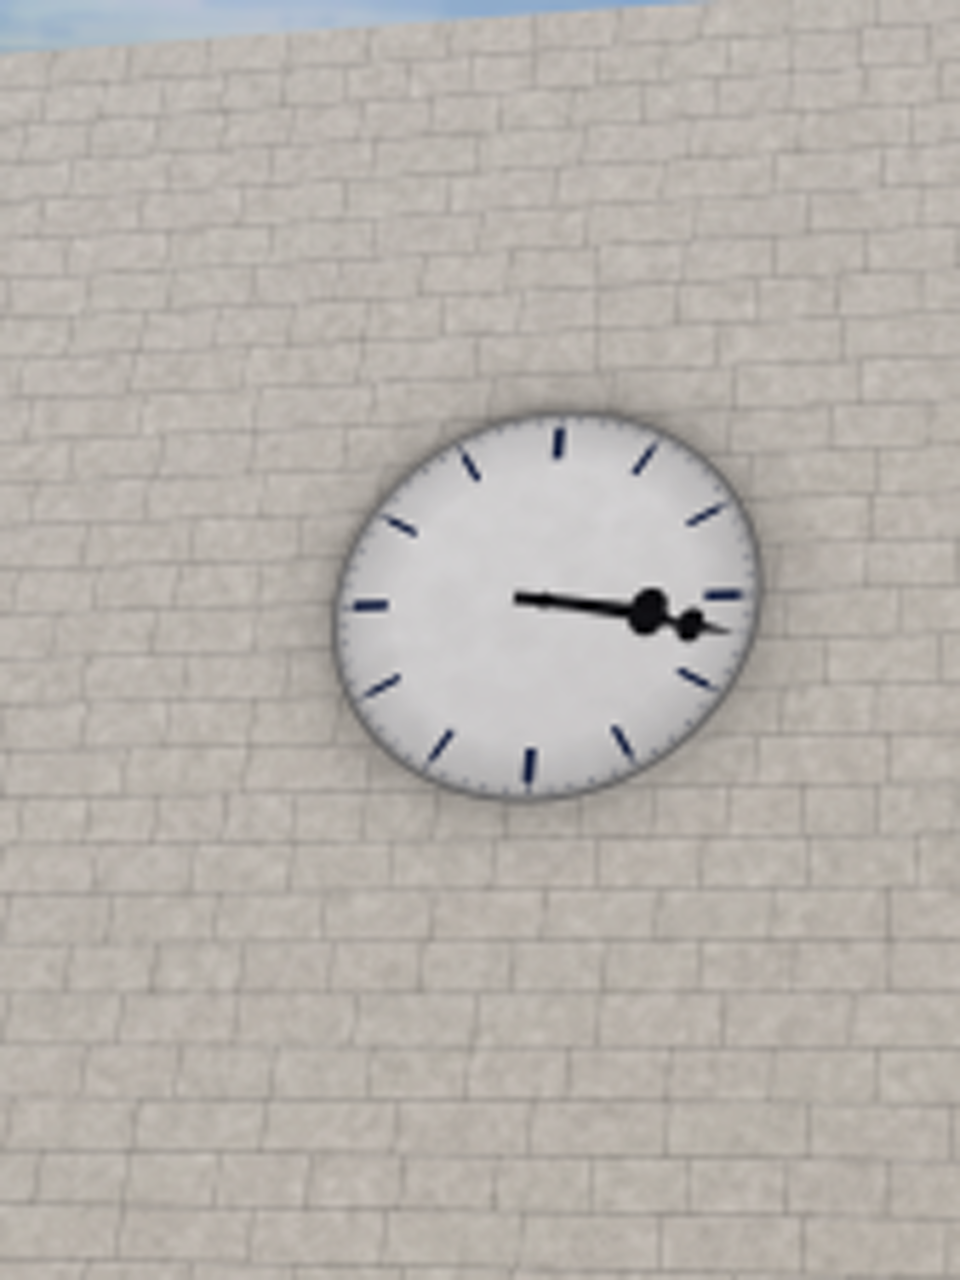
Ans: {"hour": 3, "minute": 17}
